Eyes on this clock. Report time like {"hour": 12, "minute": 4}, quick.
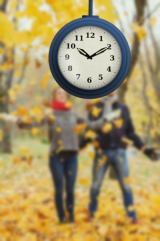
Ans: {"hour": 10, "minute": 10}
